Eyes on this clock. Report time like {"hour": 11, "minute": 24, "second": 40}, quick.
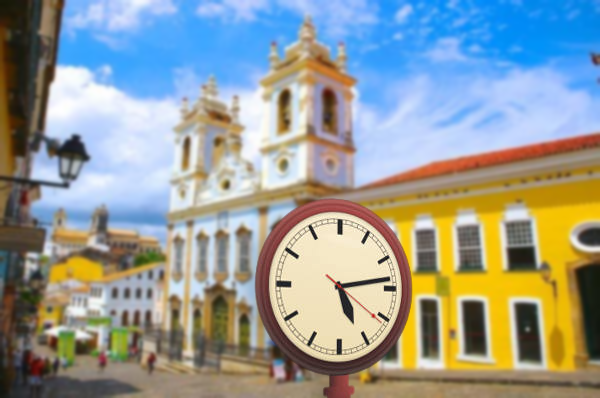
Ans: {"hour": 5, "minute": 13, "second": 21}
